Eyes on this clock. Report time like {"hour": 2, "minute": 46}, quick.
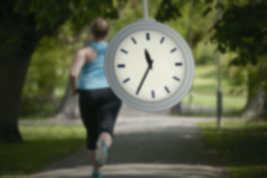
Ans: {"hour": 11, "minute": 35}
